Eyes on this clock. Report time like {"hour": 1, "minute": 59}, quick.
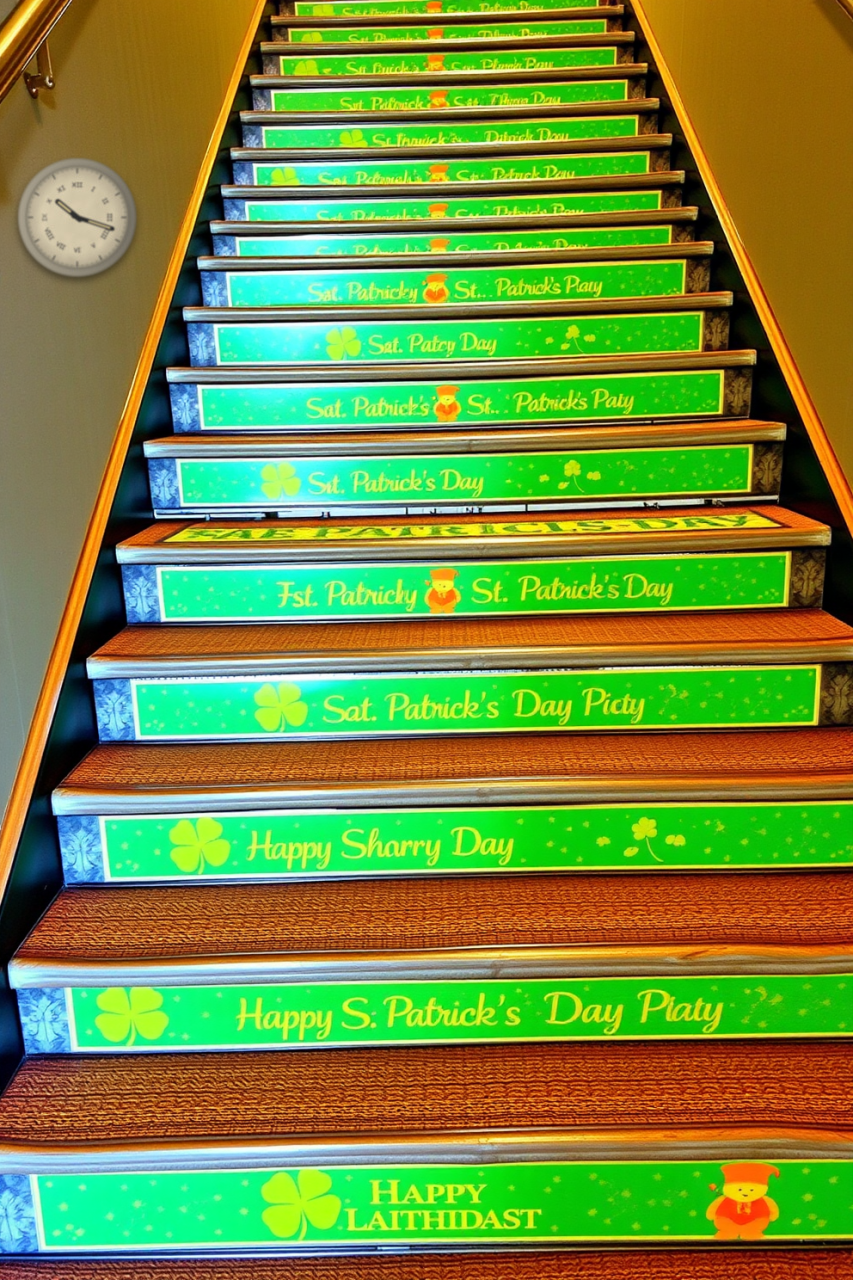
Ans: {"hour": 10, "minute": 18}
